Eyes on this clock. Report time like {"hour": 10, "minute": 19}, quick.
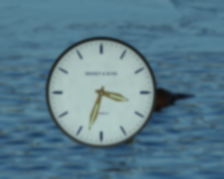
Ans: {"hour": 3, "minute": 33}
